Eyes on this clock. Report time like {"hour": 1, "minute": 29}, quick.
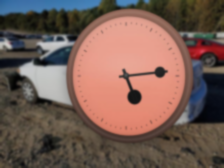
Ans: {"hour": 5, "minute": 14}
